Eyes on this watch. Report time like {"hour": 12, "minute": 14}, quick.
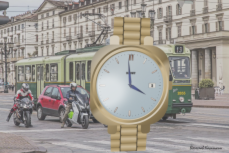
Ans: {"hour": 3, "minute": 59}
